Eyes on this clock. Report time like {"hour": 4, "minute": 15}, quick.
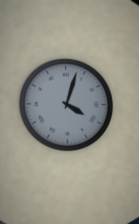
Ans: {"hour": 4, "minute": 3}
